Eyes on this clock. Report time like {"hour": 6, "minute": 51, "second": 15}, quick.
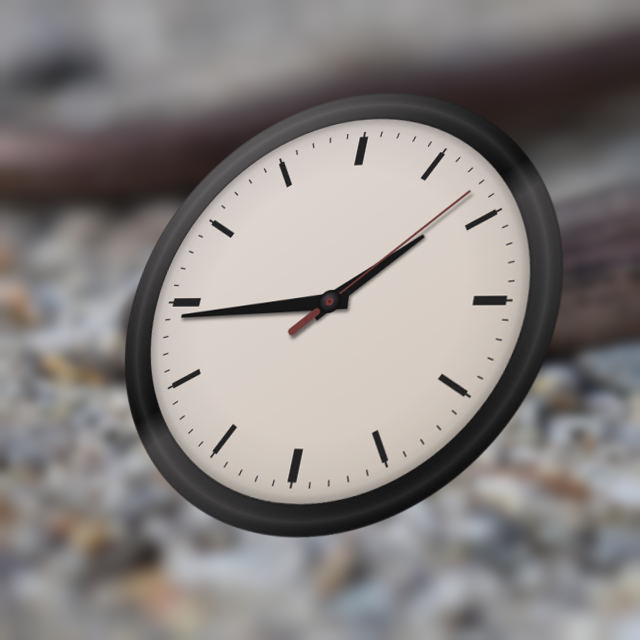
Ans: {"hour": 1, "minute": 44, "second": 8}
